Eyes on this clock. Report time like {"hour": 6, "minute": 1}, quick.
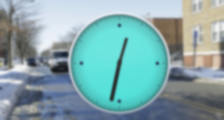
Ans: {"hour": 12, "minute": 32}
